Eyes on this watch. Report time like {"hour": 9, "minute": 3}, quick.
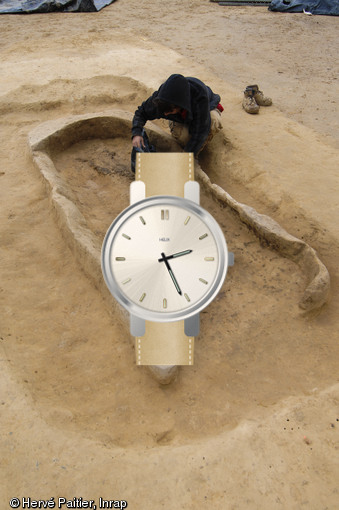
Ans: {"hour": 2, "minute": 26}
